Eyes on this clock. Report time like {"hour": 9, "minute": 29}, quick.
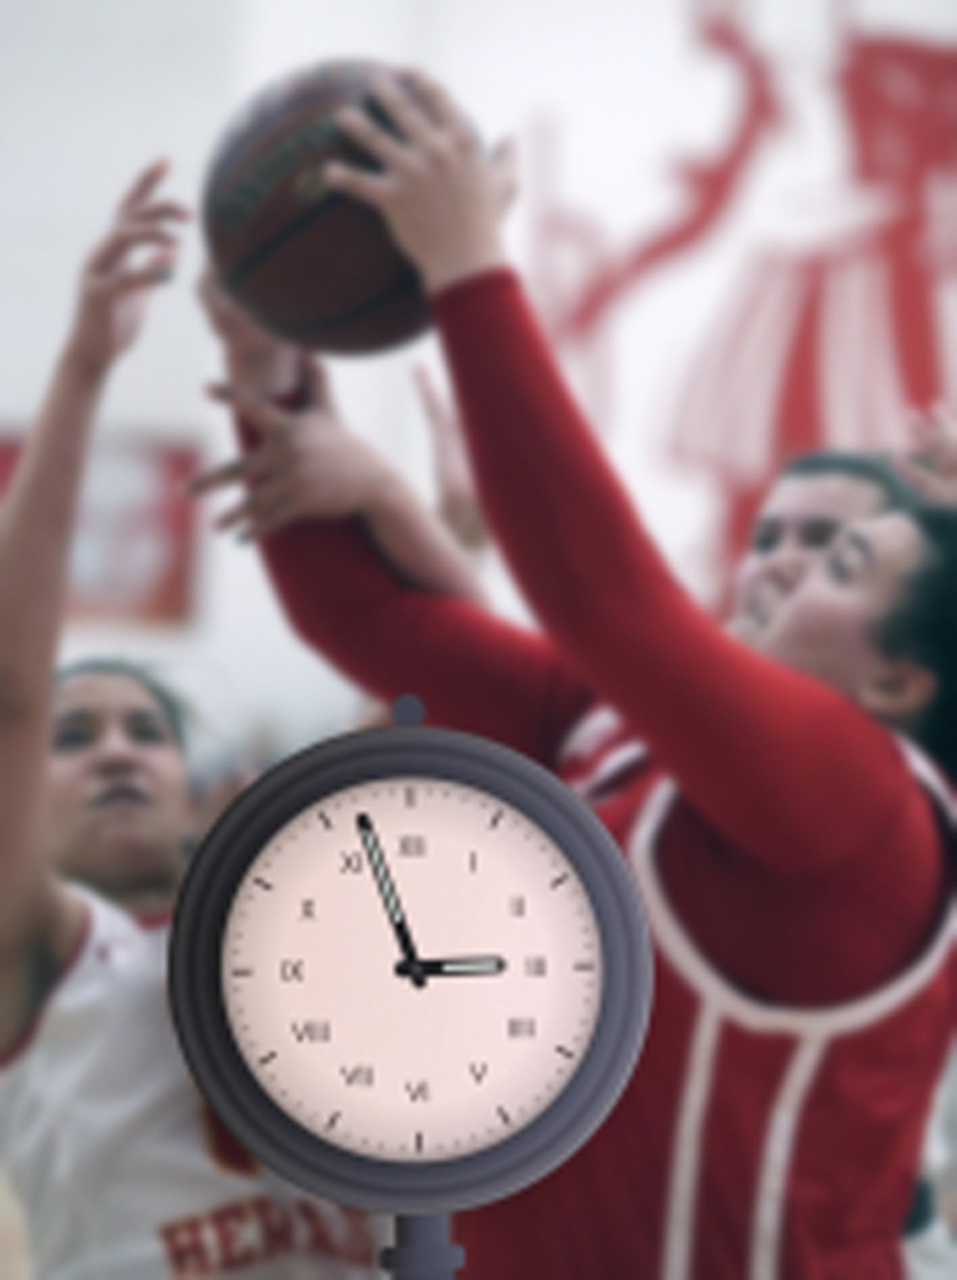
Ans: {"hour": 2, "minute": 57}
